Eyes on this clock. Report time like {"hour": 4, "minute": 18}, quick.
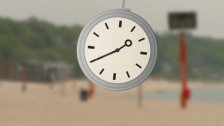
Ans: {"hour": 1, "minute": 40}
